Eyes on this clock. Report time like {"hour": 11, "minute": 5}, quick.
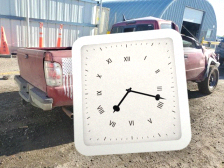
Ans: {"hour": 7, "minute": 18}
